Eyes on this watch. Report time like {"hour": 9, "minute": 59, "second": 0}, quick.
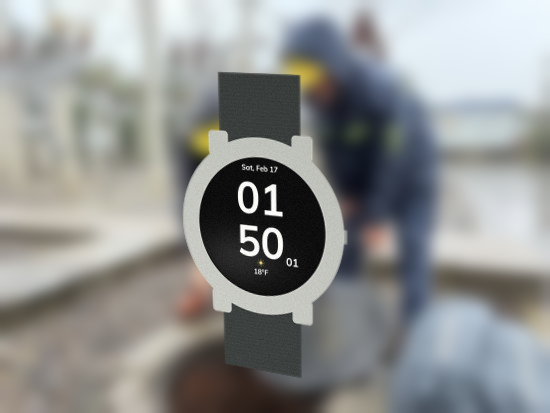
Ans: {"hour": 1, "minute": 50, "second": 1}
